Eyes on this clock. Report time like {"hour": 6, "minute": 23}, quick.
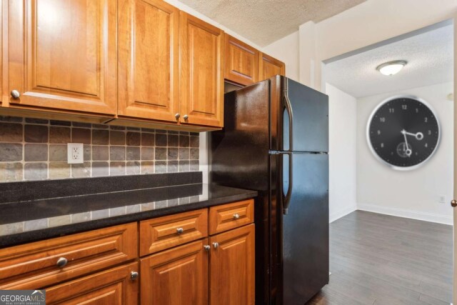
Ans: {"hour": 3, "minute": 28}
